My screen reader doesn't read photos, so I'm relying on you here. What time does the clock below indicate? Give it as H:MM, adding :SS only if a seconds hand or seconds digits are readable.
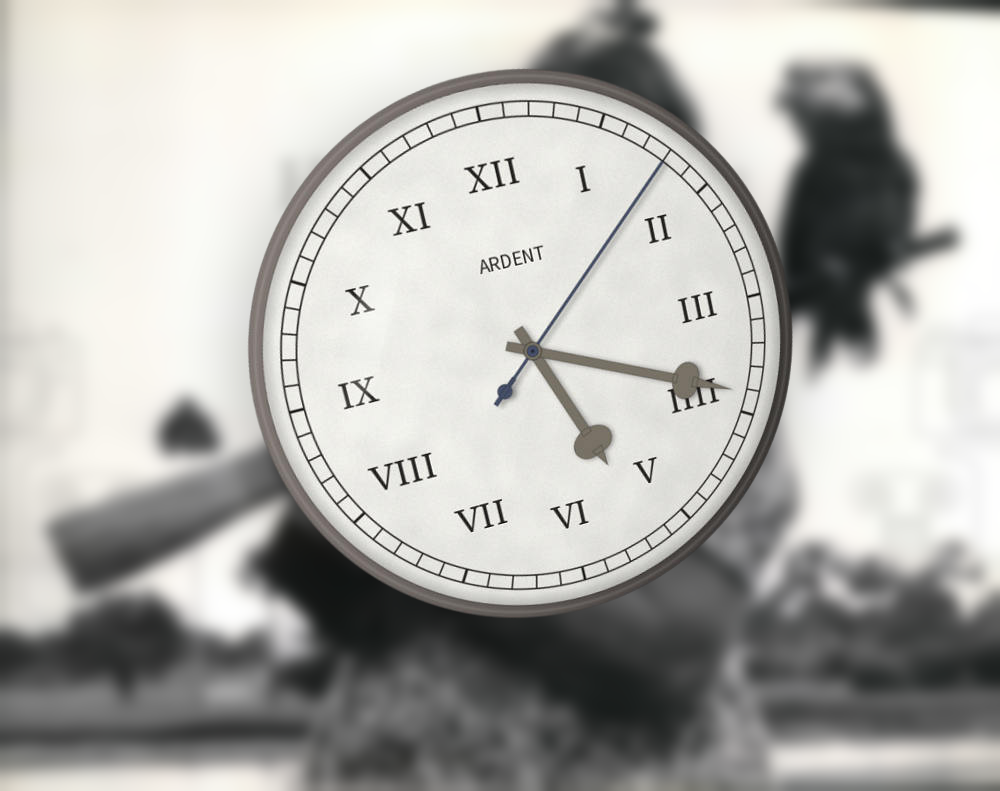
5:19:08
